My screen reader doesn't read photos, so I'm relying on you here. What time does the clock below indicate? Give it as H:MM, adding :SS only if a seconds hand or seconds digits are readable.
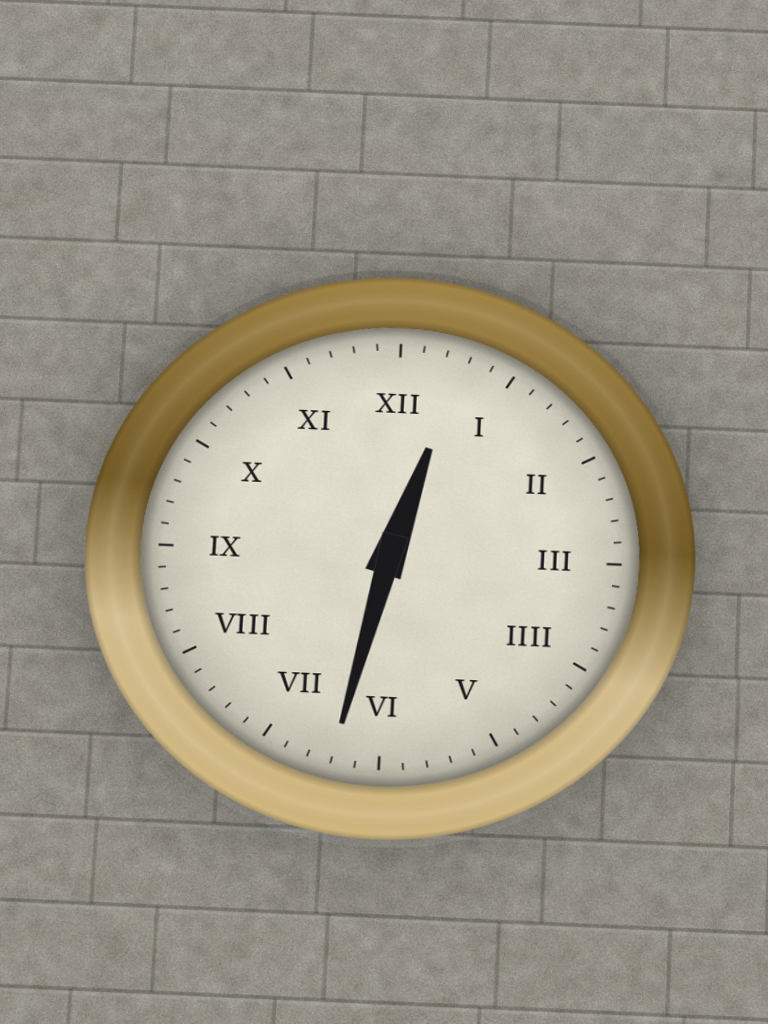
12:32
